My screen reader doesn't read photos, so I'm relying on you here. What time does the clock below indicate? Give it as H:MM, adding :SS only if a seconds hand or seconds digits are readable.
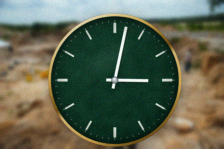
3:02
